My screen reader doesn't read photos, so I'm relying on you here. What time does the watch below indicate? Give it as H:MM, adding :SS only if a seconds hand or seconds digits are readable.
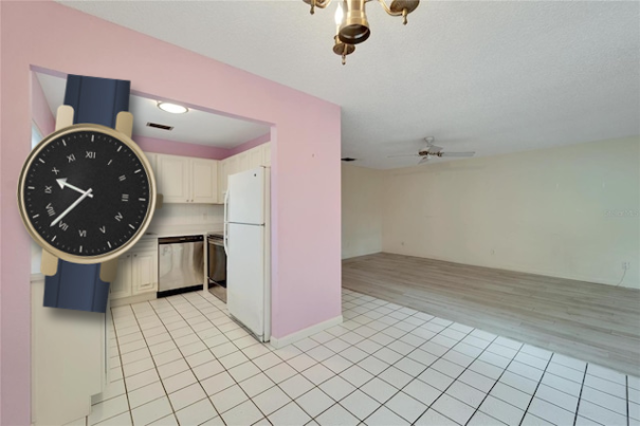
9:37
